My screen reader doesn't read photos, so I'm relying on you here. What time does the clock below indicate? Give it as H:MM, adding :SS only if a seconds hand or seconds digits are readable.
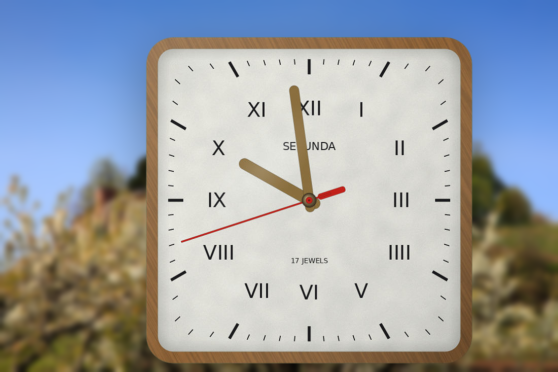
9:58:42
